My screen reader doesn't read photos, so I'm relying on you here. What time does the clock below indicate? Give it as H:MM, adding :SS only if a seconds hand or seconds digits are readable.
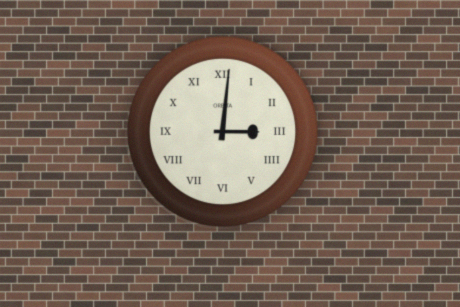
3:01
